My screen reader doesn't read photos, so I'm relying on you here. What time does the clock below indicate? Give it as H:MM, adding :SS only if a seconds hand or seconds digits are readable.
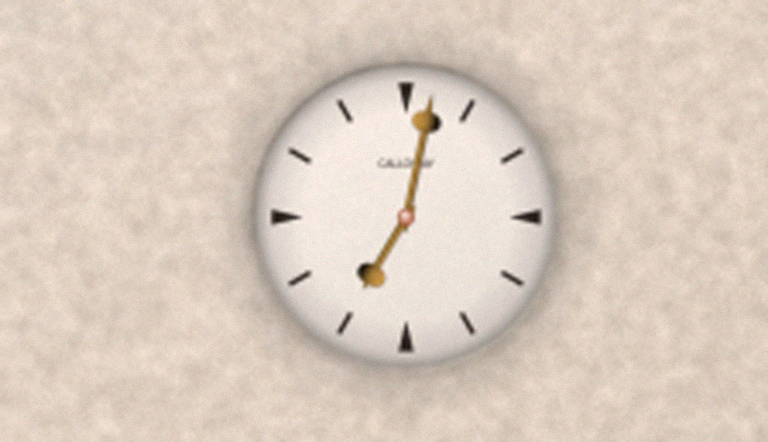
7:02
